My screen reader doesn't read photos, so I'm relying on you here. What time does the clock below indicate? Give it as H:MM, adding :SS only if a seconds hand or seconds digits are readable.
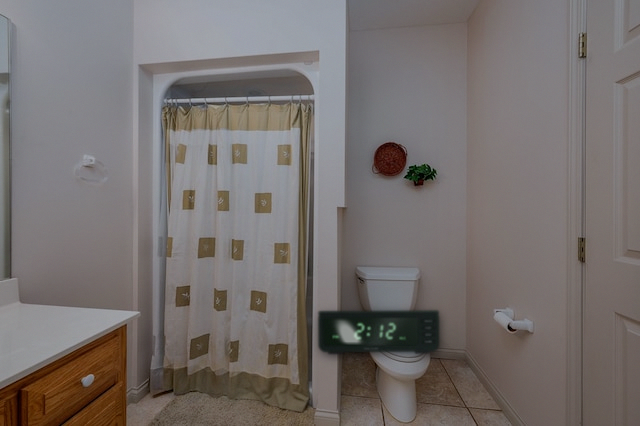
2:12
